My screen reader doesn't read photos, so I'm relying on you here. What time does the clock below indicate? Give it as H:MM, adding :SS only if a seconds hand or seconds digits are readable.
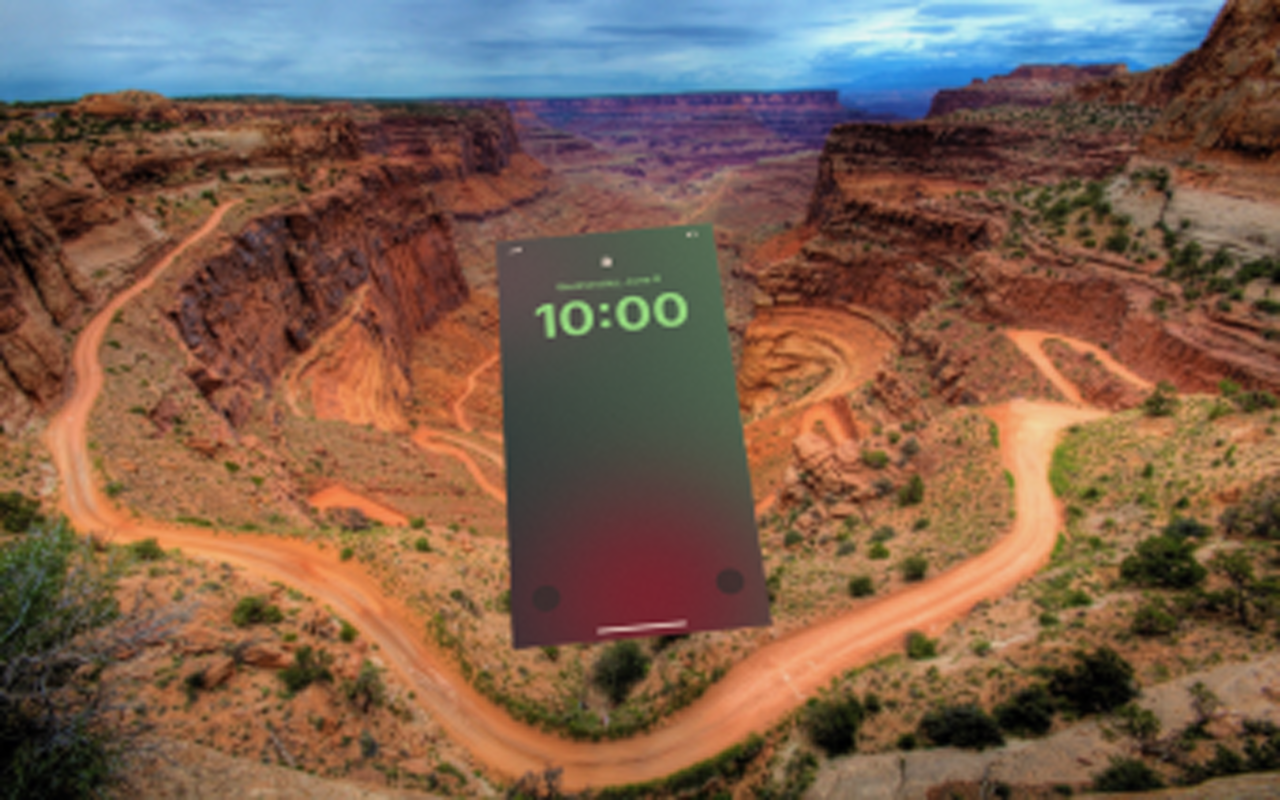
10:00
